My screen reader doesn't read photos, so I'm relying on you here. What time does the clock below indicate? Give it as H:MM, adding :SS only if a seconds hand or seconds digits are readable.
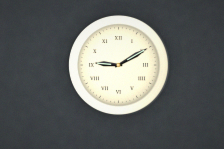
9:10
